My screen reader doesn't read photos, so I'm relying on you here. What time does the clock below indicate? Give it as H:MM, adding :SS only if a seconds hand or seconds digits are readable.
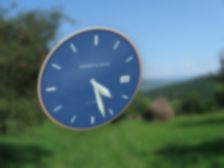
4:27
